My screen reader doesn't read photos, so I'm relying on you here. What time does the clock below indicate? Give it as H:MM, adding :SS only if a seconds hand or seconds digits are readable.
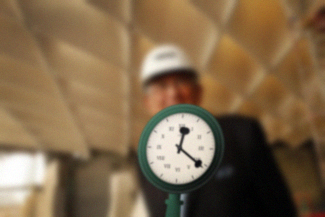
12:21
